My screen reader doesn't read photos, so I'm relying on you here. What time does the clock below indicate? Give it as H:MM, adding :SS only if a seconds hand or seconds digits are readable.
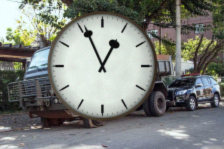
12:56
